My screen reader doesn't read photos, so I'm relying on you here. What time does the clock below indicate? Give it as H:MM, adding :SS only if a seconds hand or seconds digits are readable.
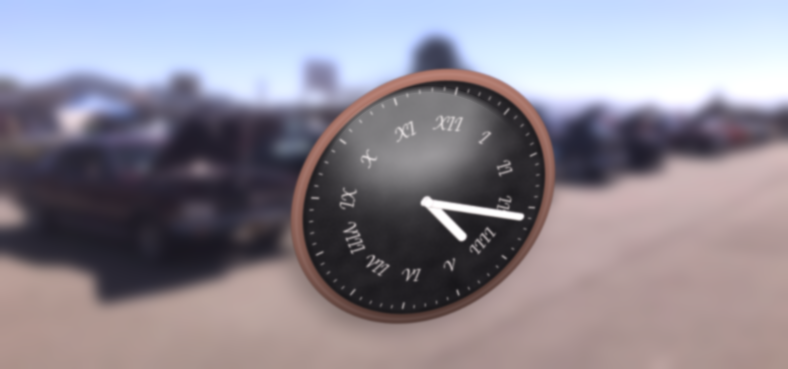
4:16
